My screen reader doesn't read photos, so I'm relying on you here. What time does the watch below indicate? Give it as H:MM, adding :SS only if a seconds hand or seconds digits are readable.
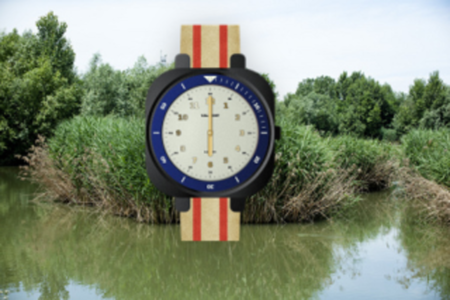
6:00
